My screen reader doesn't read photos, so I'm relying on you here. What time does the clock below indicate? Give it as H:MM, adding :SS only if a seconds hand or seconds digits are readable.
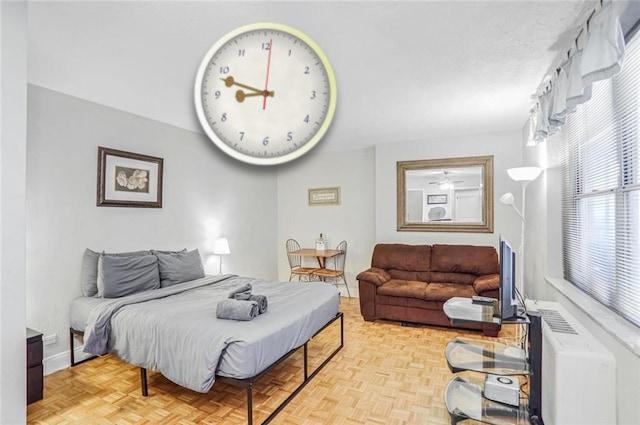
8:48:01
